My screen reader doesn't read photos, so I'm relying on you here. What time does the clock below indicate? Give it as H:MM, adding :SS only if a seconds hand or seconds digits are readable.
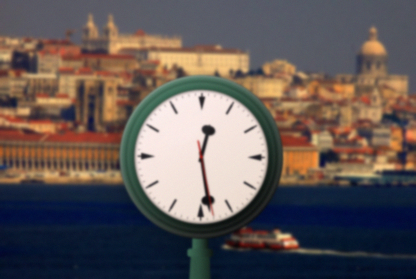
12:28:28
